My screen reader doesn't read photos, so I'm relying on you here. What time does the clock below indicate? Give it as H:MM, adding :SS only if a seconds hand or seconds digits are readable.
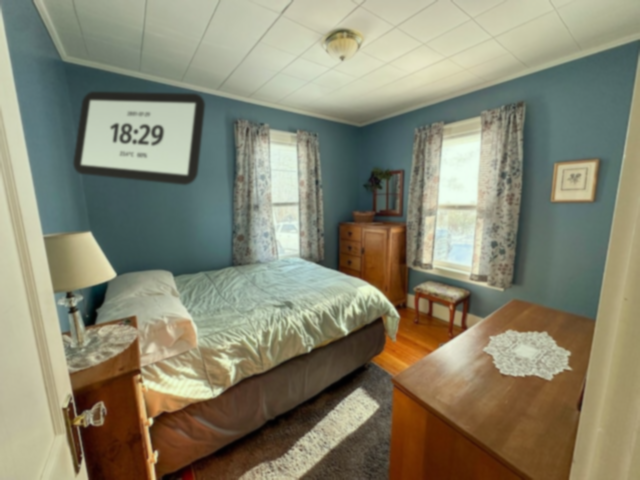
18:29
